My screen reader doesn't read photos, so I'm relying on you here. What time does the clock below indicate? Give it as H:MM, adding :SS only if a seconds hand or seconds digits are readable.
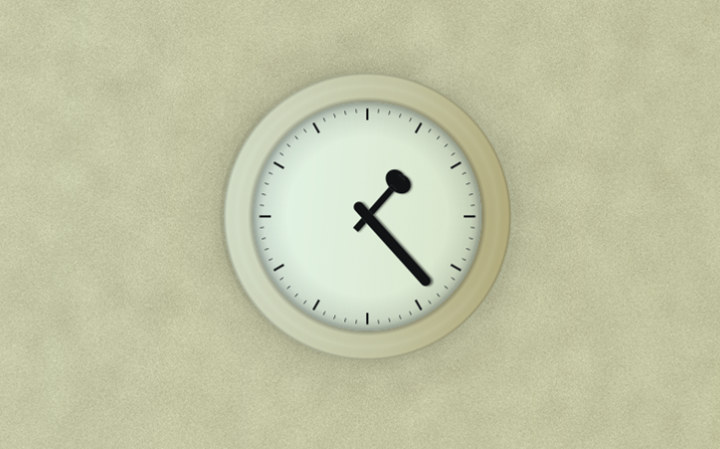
1:23
